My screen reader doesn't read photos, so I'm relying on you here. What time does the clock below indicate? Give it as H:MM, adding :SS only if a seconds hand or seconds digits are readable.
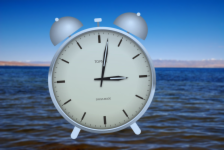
3:02
